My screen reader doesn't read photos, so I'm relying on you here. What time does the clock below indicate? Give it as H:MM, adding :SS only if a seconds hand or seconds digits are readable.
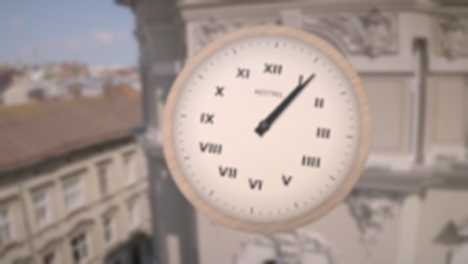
1:06
